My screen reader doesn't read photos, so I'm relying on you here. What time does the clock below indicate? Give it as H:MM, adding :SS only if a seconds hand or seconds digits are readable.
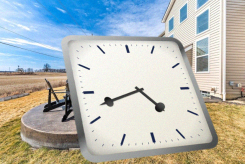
4:42
